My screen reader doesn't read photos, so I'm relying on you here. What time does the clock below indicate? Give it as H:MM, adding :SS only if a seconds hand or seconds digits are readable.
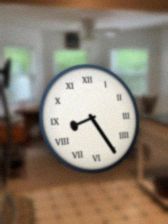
8:25
